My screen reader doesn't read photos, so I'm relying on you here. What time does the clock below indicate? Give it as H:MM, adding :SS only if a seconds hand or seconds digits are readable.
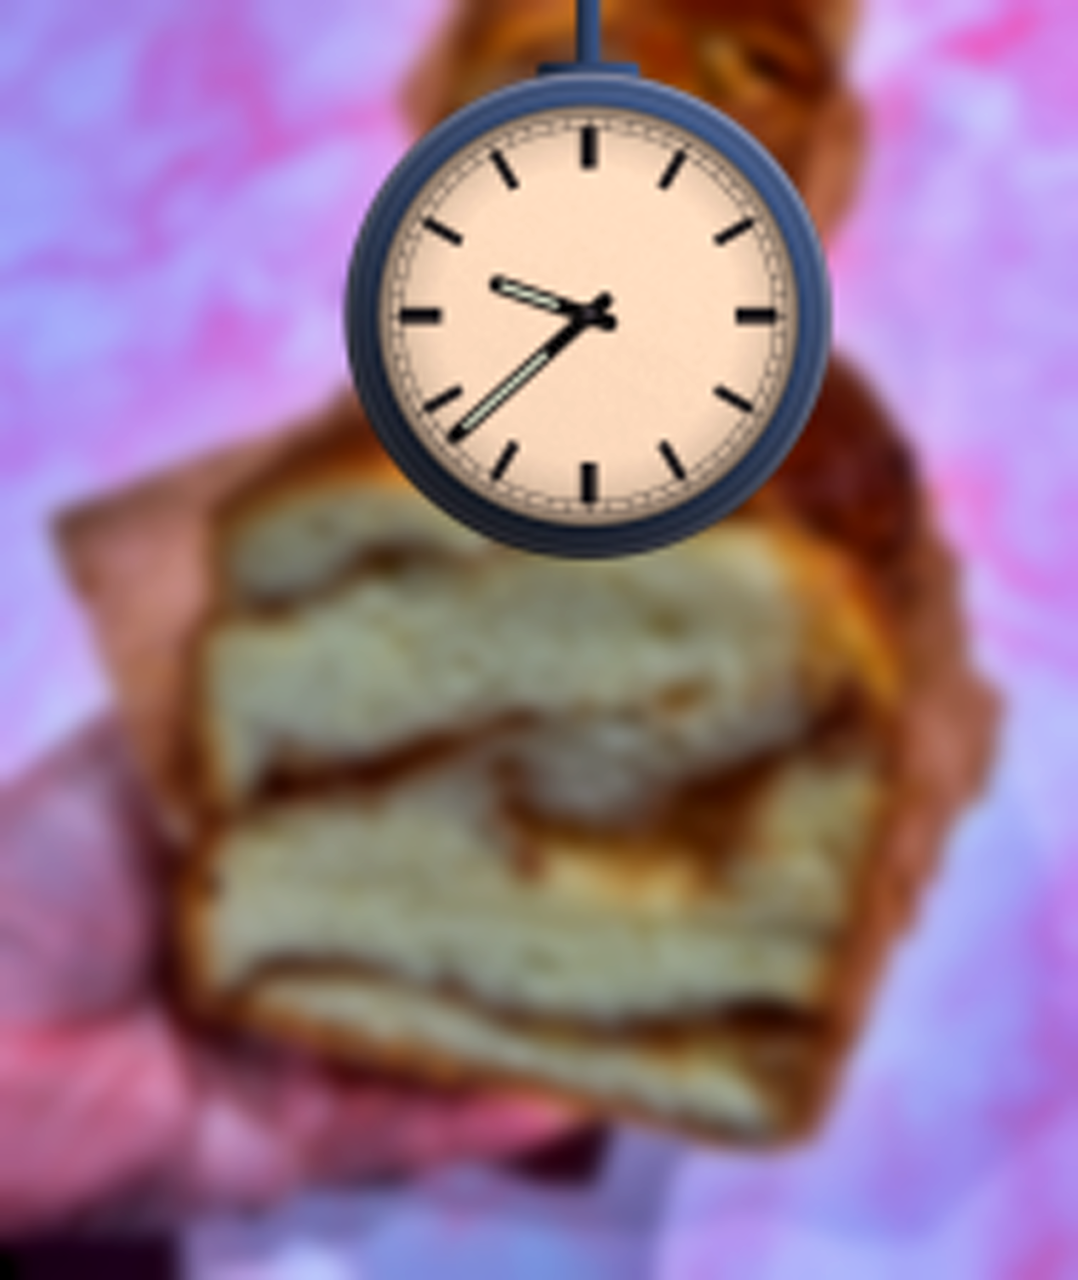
9:38
